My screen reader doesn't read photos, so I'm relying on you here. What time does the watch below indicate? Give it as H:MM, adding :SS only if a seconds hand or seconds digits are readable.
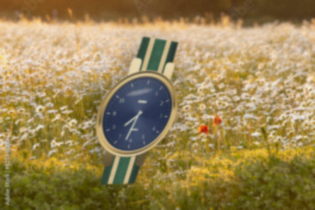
7:32
